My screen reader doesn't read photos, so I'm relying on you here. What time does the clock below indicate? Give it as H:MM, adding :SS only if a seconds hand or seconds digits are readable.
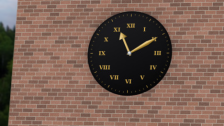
11:10
